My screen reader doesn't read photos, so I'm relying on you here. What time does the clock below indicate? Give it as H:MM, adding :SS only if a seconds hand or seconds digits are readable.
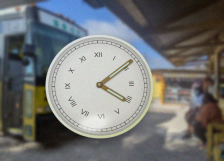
4:09
